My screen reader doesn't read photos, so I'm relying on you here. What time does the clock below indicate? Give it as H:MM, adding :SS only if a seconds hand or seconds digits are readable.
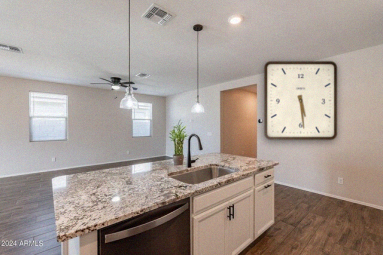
5:29
